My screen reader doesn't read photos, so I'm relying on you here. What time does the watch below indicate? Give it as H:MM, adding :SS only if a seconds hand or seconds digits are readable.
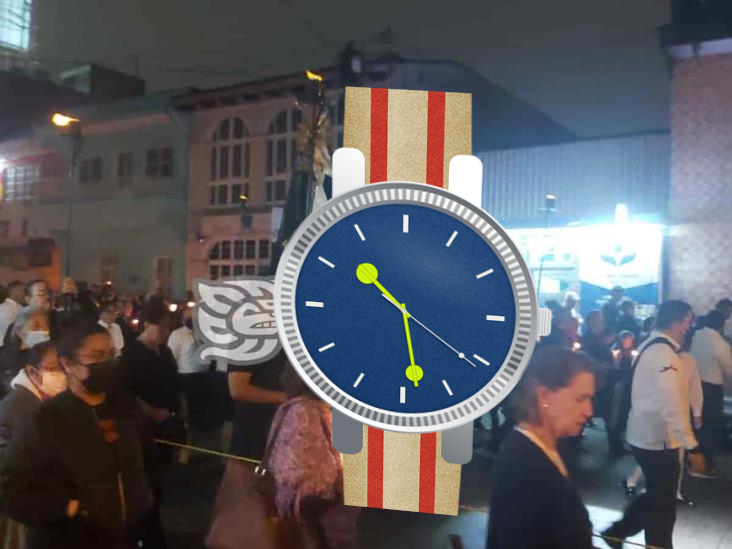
10:28:21
